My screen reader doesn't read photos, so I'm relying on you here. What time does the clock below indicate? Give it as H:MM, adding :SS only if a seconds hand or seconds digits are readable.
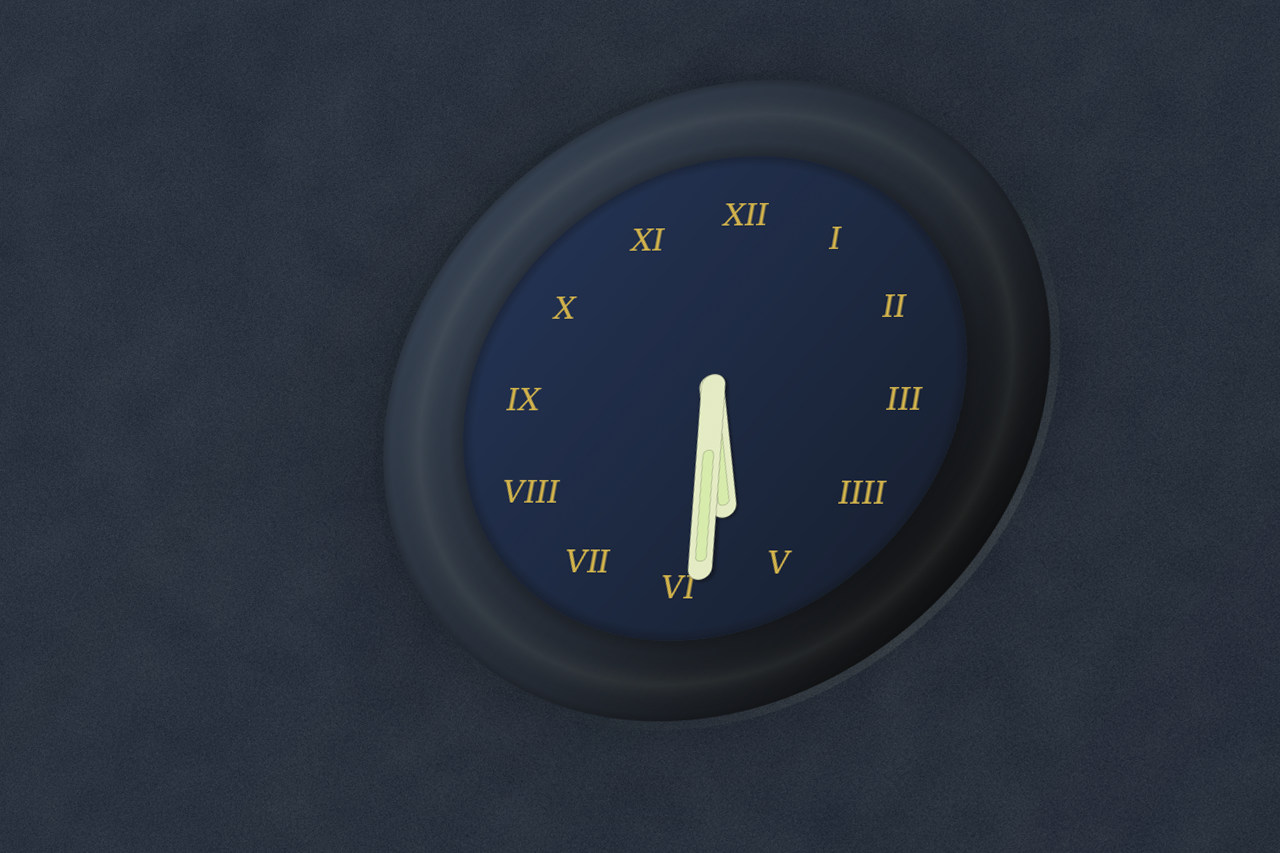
5:29
